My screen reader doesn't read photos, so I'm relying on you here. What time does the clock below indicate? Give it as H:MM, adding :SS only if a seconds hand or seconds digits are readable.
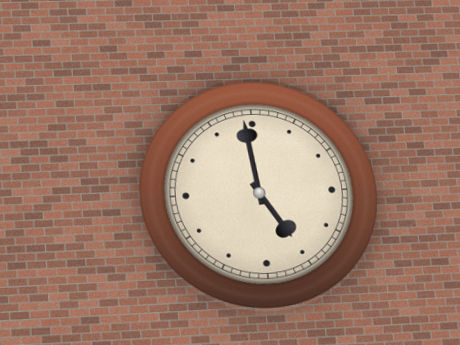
4:59
